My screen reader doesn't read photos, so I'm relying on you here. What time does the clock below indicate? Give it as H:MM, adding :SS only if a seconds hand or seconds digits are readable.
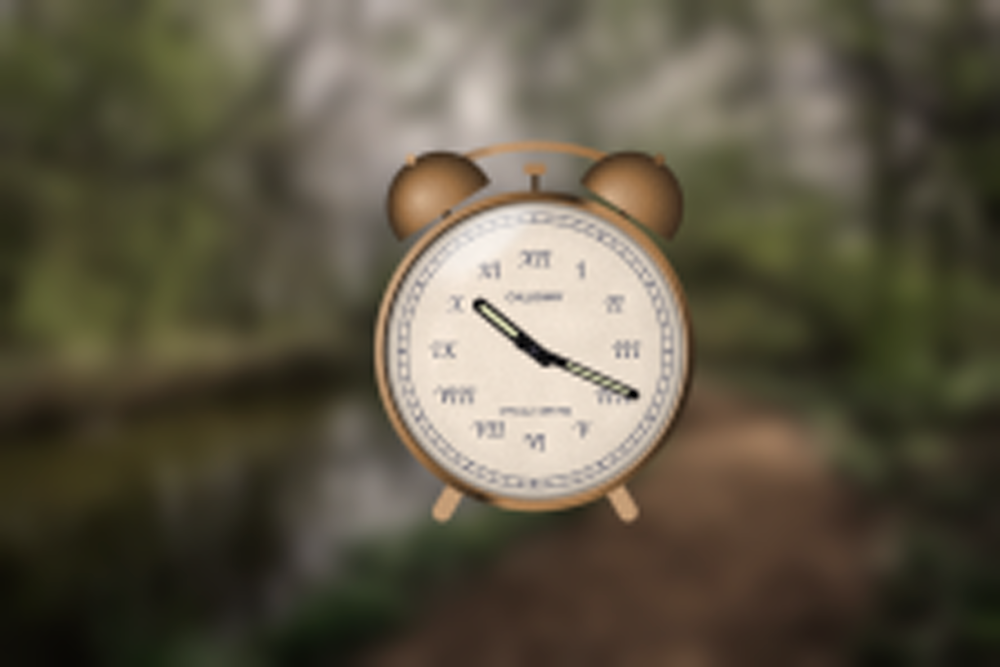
10:19
